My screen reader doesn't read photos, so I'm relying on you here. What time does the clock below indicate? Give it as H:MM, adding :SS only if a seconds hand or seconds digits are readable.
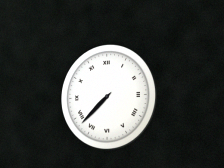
7:38
